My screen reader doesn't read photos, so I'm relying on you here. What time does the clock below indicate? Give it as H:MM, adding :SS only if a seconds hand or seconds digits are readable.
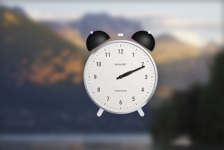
2:11
